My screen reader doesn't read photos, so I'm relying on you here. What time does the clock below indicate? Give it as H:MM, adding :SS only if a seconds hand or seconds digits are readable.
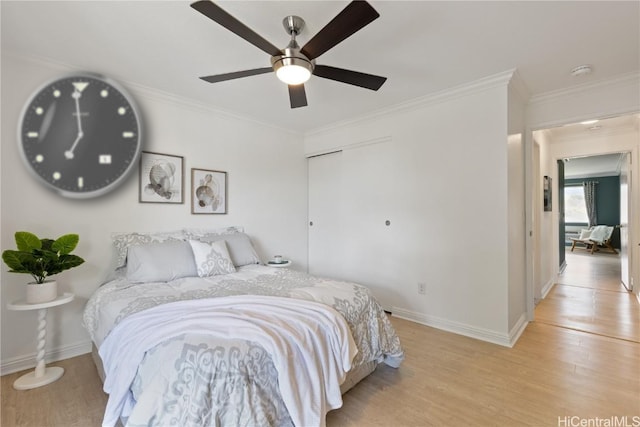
6:59
